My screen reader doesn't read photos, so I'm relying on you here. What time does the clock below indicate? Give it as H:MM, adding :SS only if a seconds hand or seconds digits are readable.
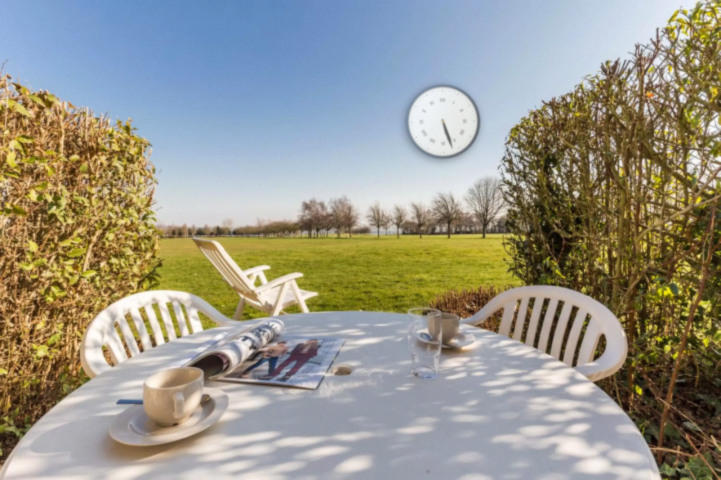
5:27
